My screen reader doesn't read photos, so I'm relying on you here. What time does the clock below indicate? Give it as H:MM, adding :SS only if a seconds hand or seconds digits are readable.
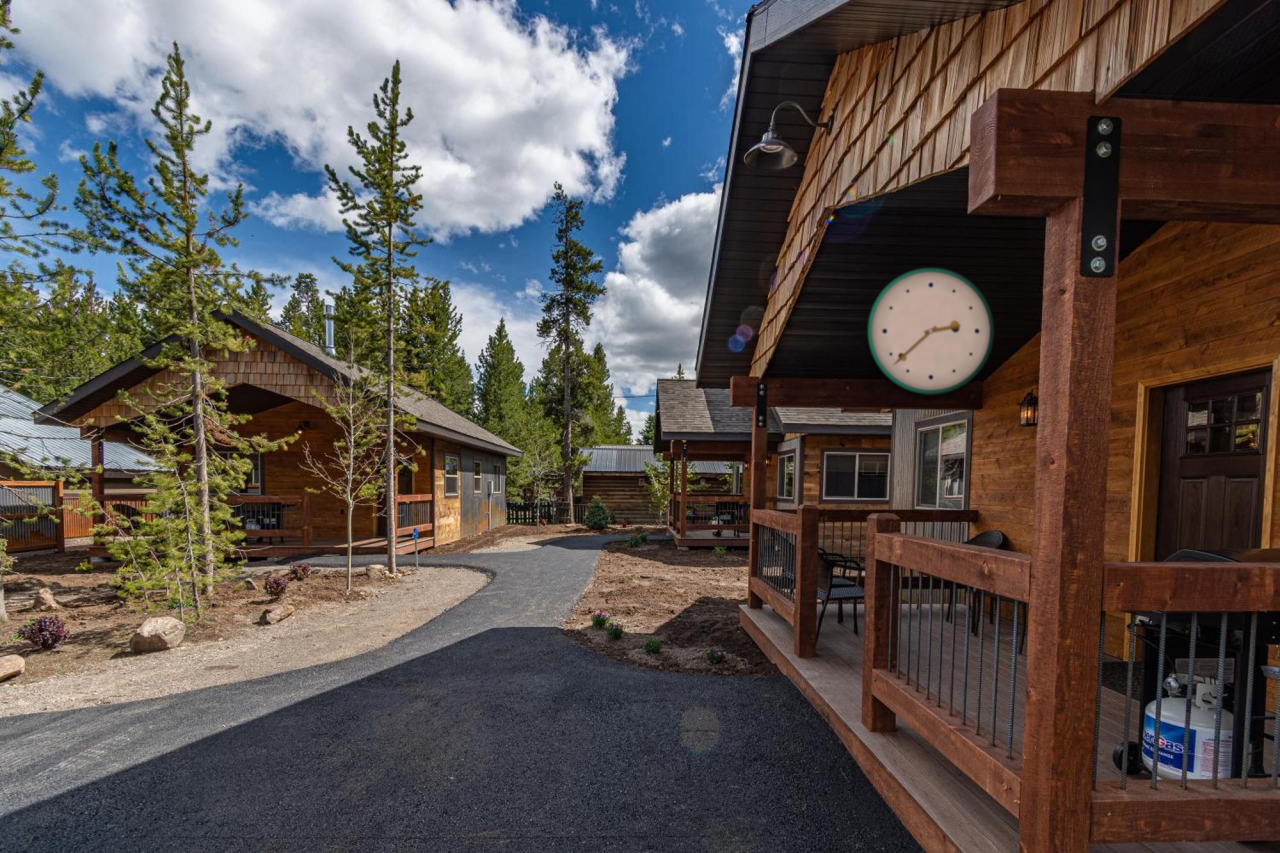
2:38
